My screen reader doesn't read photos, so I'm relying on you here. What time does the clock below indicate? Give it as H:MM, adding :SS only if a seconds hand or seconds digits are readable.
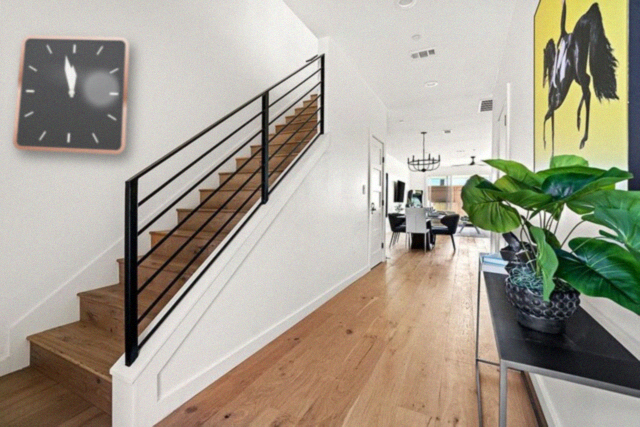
11:58
